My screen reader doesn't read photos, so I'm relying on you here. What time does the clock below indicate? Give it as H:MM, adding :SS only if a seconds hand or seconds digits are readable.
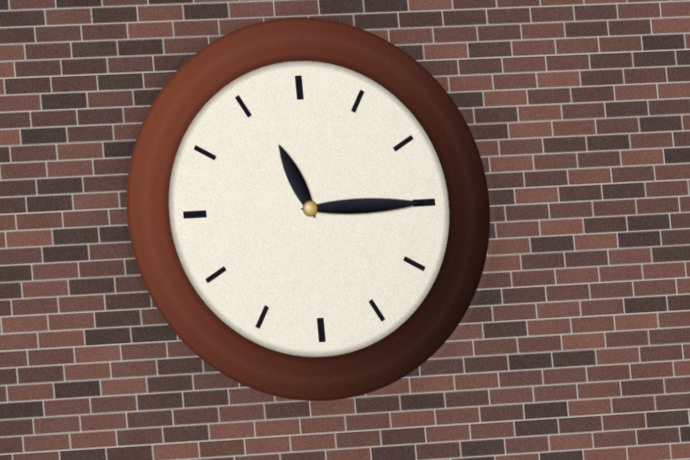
11:15
